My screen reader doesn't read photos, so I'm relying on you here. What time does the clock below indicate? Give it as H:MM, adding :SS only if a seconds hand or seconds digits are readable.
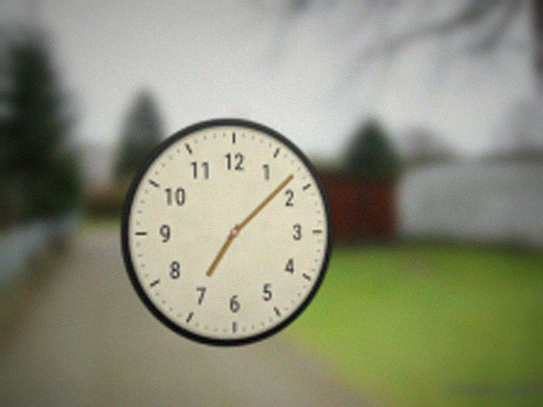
7:08
